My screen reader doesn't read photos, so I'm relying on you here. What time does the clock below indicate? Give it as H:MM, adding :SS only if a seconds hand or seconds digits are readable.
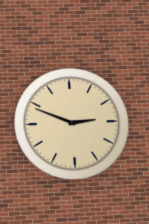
2:49
